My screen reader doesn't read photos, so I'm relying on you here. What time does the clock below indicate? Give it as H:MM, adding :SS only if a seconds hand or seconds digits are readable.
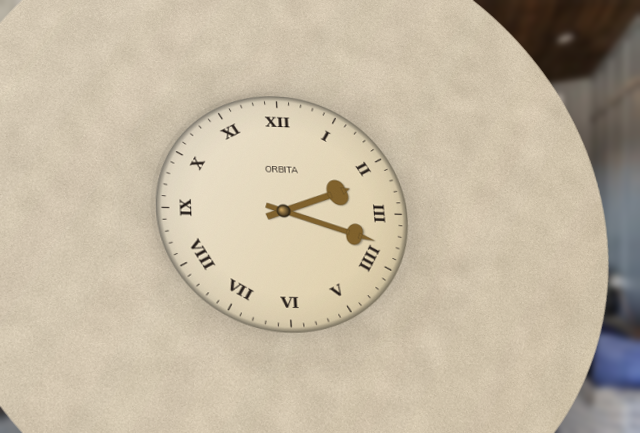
2:18
